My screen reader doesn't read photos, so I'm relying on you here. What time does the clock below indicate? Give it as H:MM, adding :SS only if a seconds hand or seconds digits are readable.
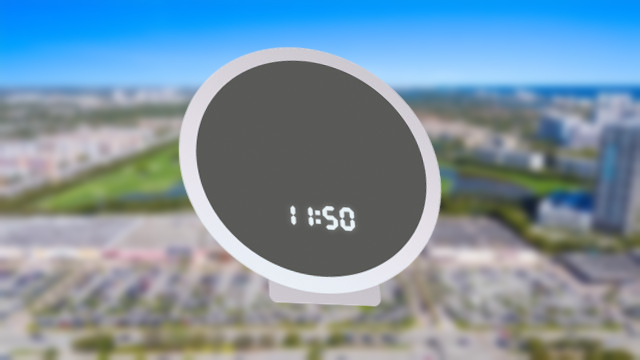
11:50
